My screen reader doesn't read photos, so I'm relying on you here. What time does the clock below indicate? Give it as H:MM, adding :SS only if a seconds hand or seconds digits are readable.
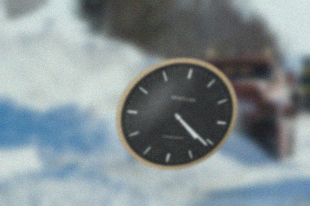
4:21
